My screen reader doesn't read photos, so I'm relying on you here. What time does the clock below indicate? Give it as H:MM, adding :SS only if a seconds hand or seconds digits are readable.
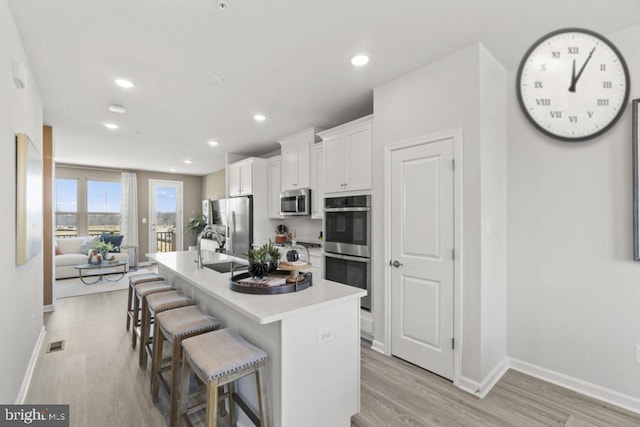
12:05
